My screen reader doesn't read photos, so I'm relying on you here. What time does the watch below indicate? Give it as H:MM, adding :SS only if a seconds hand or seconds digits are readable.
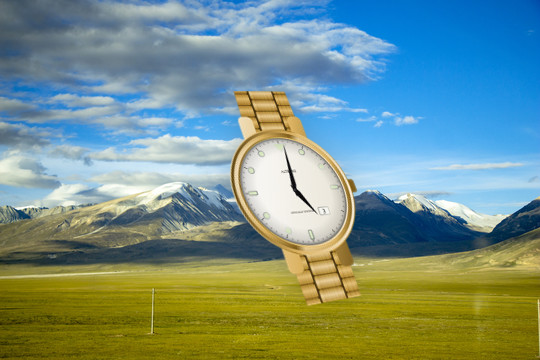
5:01
